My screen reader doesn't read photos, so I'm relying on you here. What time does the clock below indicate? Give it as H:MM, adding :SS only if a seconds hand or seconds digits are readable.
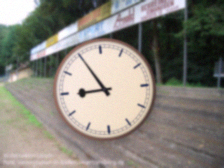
8:55
